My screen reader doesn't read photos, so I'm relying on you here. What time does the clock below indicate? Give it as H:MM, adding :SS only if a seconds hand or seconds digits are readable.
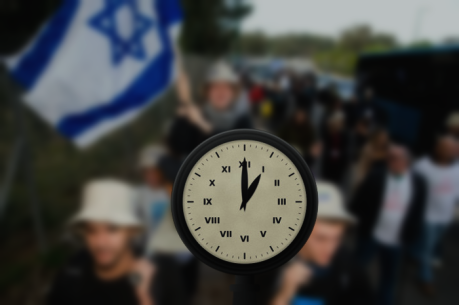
1:00
